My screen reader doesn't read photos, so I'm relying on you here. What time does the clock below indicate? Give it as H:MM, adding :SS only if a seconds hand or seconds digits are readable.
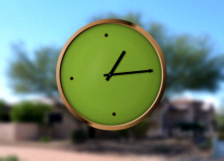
1:15
